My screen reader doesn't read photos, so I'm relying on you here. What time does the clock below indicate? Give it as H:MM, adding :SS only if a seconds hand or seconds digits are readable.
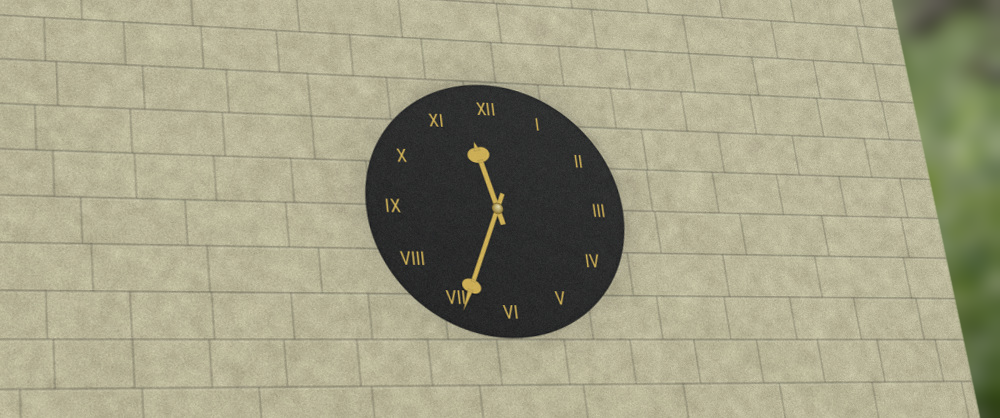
11:34
